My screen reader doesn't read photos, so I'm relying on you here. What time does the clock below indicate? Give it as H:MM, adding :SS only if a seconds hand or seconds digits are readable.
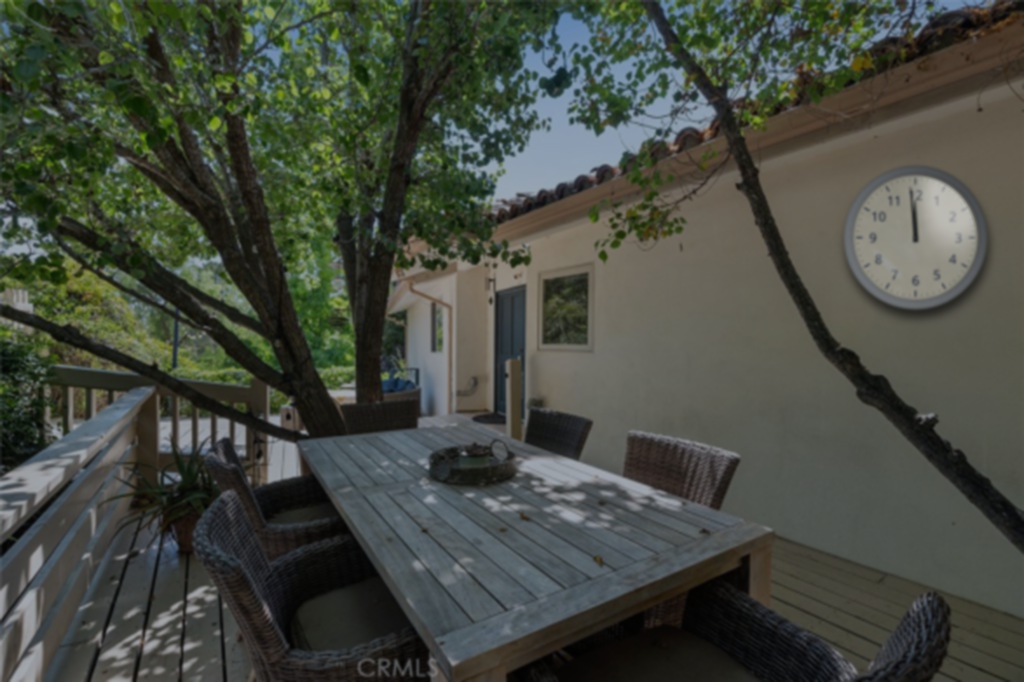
11:59
